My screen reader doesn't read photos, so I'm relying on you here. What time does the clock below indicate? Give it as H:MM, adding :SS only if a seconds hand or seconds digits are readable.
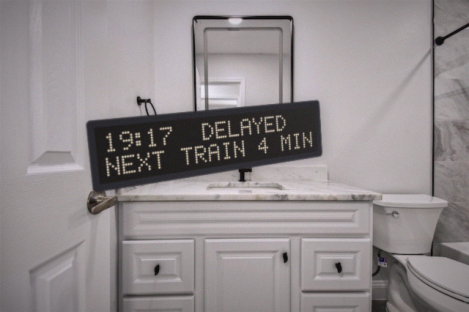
19:17
